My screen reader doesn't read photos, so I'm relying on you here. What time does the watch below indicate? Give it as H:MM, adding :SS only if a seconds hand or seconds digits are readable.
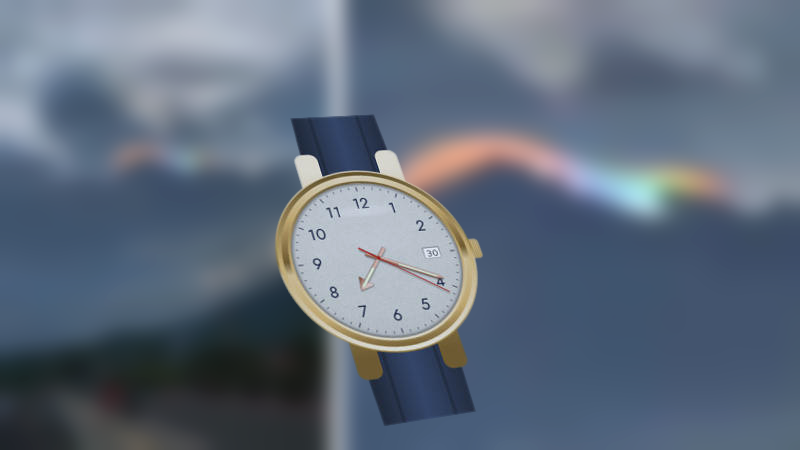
7:19:21
